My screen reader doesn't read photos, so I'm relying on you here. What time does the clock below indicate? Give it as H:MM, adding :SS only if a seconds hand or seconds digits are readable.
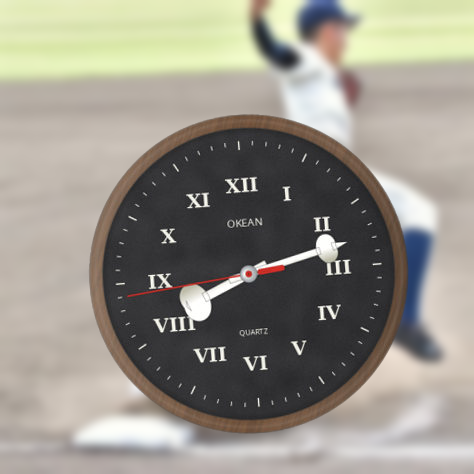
8:12:44
